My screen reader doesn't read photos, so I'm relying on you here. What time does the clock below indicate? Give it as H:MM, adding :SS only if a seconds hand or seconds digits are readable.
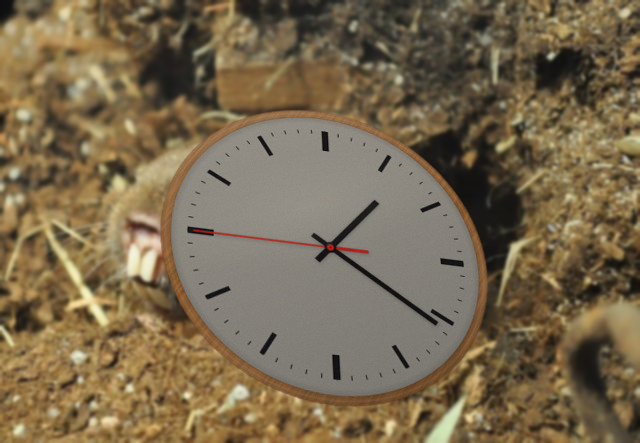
1:20:45
